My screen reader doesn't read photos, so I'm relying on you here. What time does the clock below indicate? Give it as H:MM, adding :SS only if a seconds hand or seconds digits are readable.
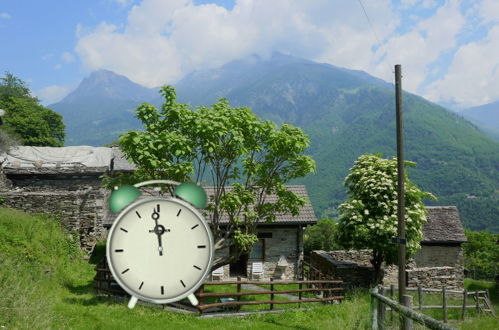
11:59
